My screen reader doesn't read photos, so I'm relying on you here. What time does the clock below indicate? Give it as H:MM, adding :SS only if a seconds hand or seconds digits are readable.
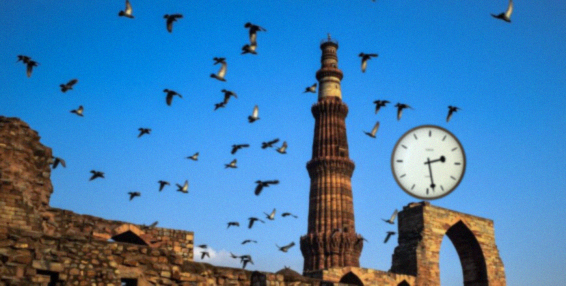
2:28
